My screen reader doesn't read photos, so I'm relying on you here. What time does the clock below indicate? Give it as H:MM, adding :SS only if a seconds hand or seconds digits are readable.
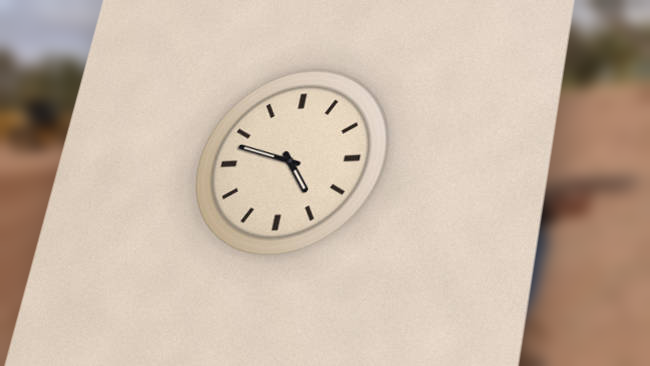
4:48
